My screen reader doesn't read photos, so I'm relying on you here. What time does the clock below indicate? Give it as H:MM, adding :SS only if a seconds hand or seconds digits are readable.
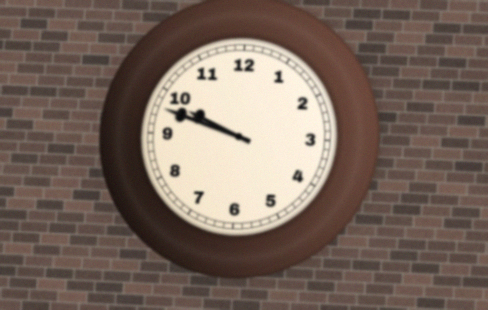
9:48
